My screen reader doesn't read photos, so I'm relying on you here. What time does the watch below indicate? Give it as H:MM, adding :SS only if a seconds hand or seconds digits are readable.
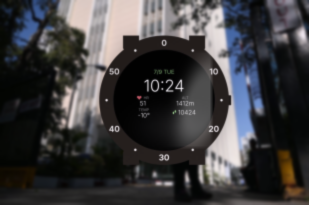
10:24
